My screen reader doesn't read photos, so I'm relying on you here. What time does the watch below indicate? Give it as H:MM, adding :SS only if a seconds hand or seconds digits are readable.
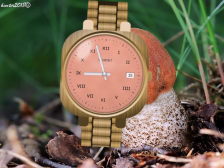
8:57
